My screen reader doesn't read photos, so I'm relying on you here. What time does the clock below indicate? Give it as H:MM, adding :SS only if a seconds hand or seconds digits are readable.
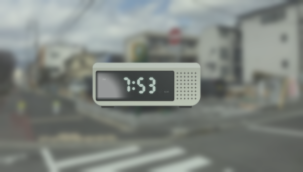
7:53
